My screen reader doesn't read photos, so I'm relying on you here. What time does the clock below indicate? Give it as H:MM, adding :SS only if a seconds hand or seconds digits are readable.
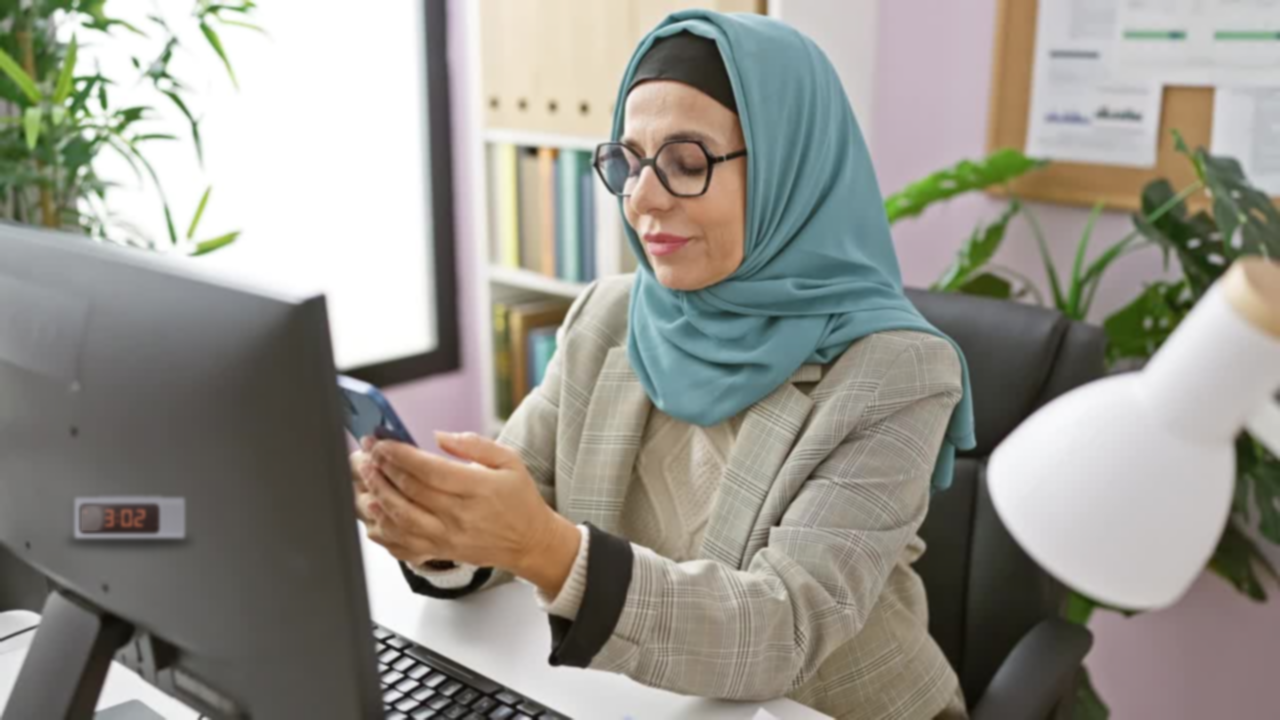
3:02
